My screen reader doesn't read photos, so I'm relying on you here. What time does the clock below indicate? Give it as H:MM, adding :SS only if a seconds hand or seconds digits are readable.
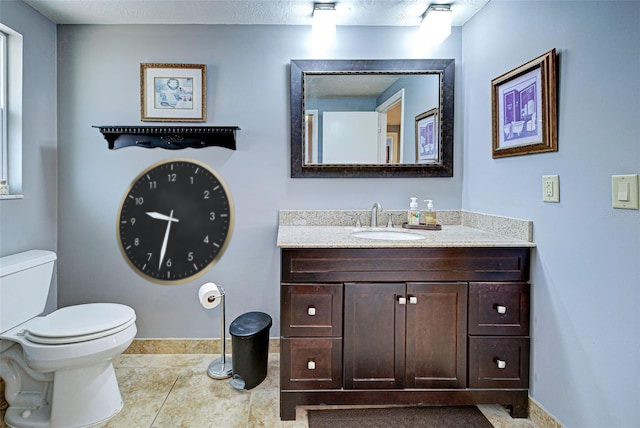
9:32
